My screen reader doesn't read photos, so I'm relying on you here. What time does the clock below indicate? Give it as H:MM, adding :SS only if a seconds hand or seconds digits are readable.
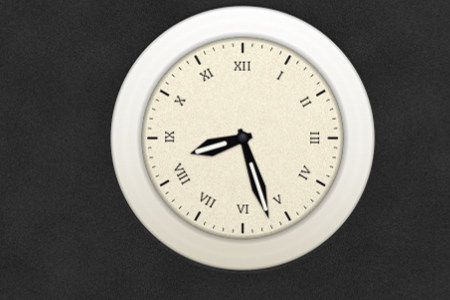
8:27
